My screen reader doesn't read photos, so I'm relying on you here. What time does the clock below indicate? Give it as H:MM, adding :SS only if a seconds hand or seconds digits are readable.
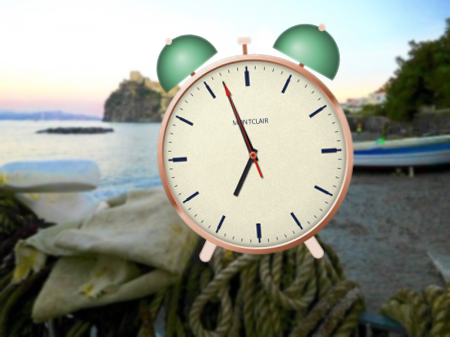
6:56:57
